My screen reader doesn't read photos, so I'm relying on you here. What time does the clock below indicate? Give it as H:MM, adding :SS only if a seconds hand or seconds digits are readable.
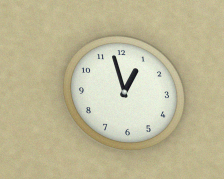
12:58
